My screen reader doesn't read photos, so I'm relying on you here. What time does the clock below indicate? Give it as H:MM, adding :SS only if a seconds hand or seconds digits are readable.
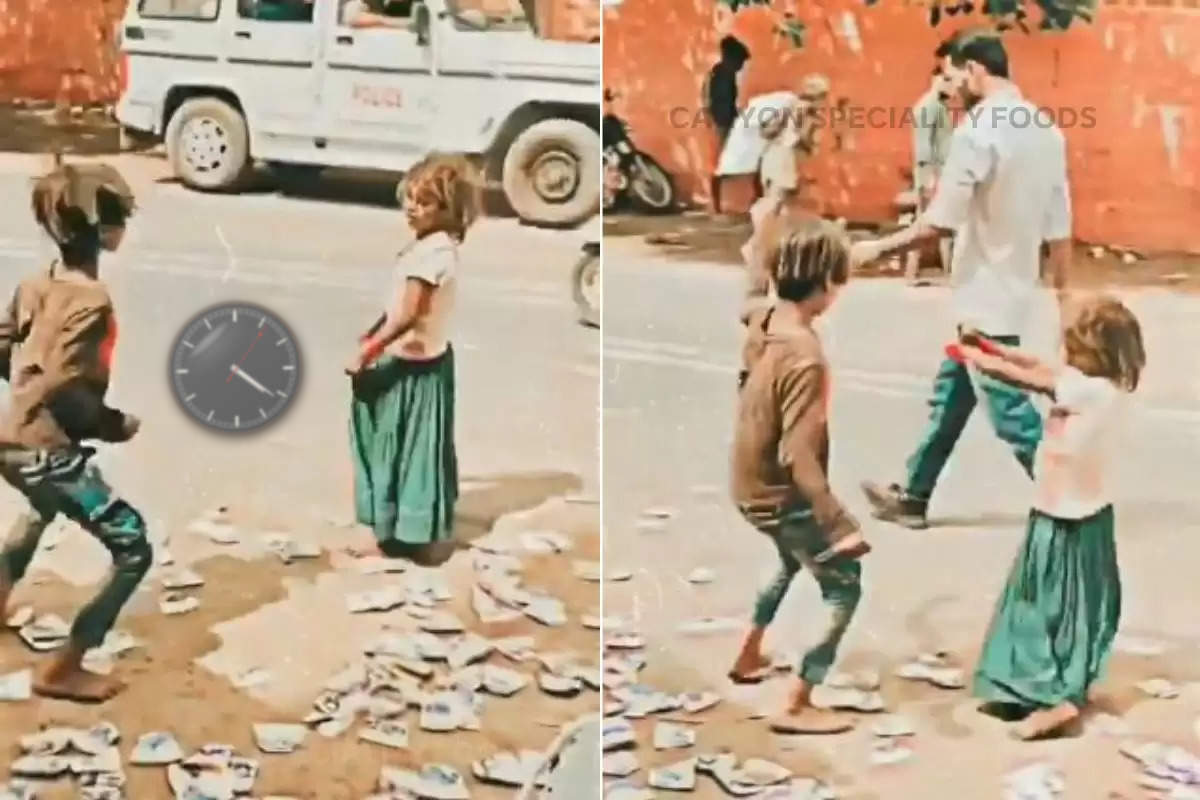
4:21:06
